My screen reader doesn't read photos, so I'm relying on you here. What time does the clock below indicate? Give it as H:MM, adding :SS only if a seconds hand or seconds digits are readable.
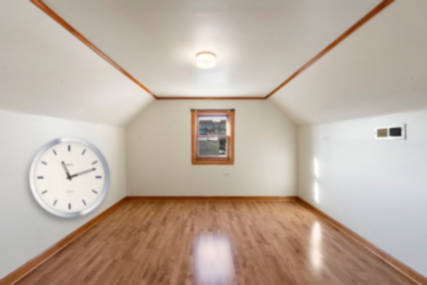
11:12
